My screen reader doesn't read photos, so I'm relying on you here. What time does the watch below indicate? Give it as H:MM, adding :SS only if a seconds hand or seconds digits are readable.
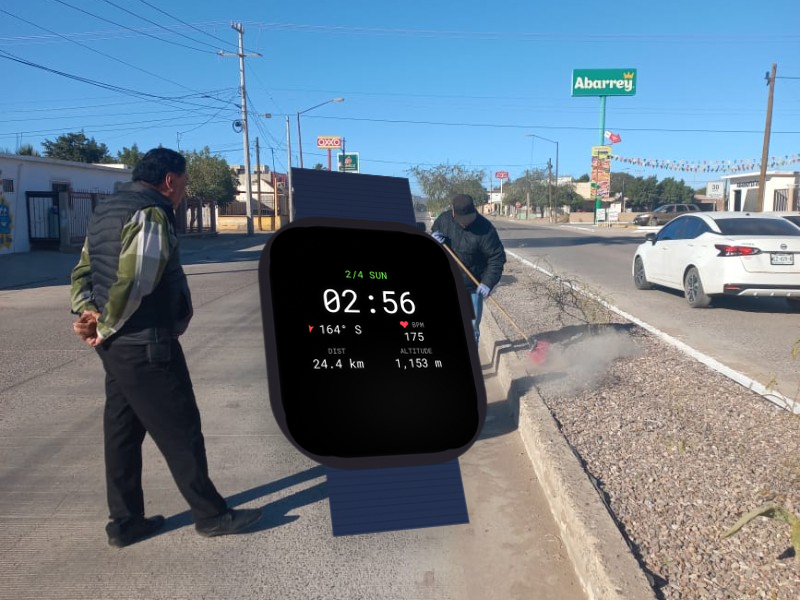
2:56
